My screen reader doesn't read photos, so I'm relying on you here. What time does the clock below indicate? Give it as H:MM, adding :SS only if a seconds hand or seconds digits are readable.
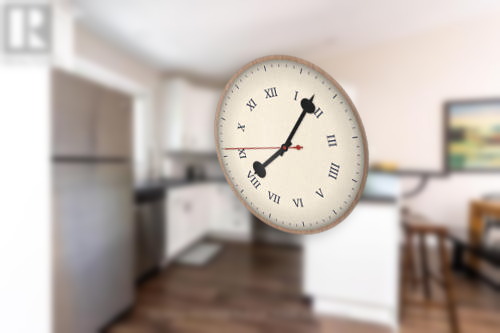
8:07:46
